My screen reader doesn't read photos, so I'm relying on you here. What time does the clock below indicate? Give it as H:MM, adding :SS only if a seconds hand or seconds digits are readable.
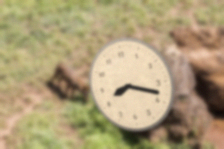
8:18
